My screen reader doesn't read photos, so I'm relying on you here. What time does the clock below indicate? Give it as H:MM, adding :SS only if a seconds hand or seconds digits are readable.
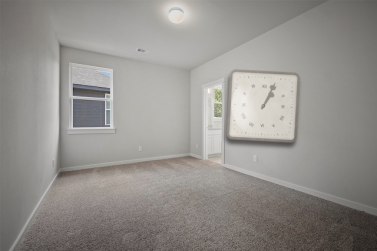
1:04
